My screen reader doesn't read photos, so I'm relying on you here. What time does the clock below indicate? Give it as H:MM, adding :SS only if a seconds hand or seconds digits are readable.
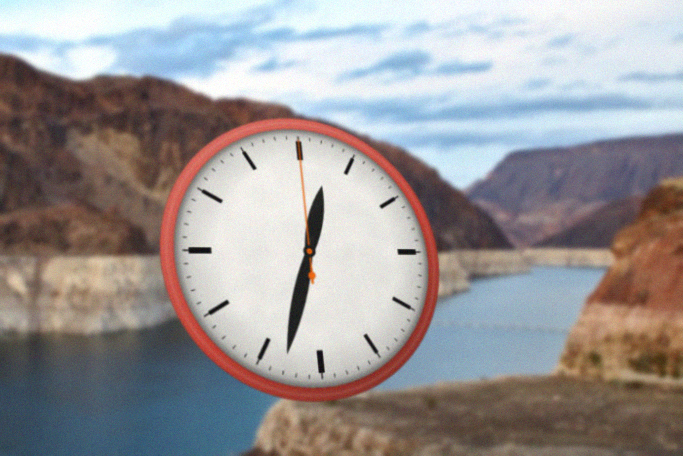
12:33:00
